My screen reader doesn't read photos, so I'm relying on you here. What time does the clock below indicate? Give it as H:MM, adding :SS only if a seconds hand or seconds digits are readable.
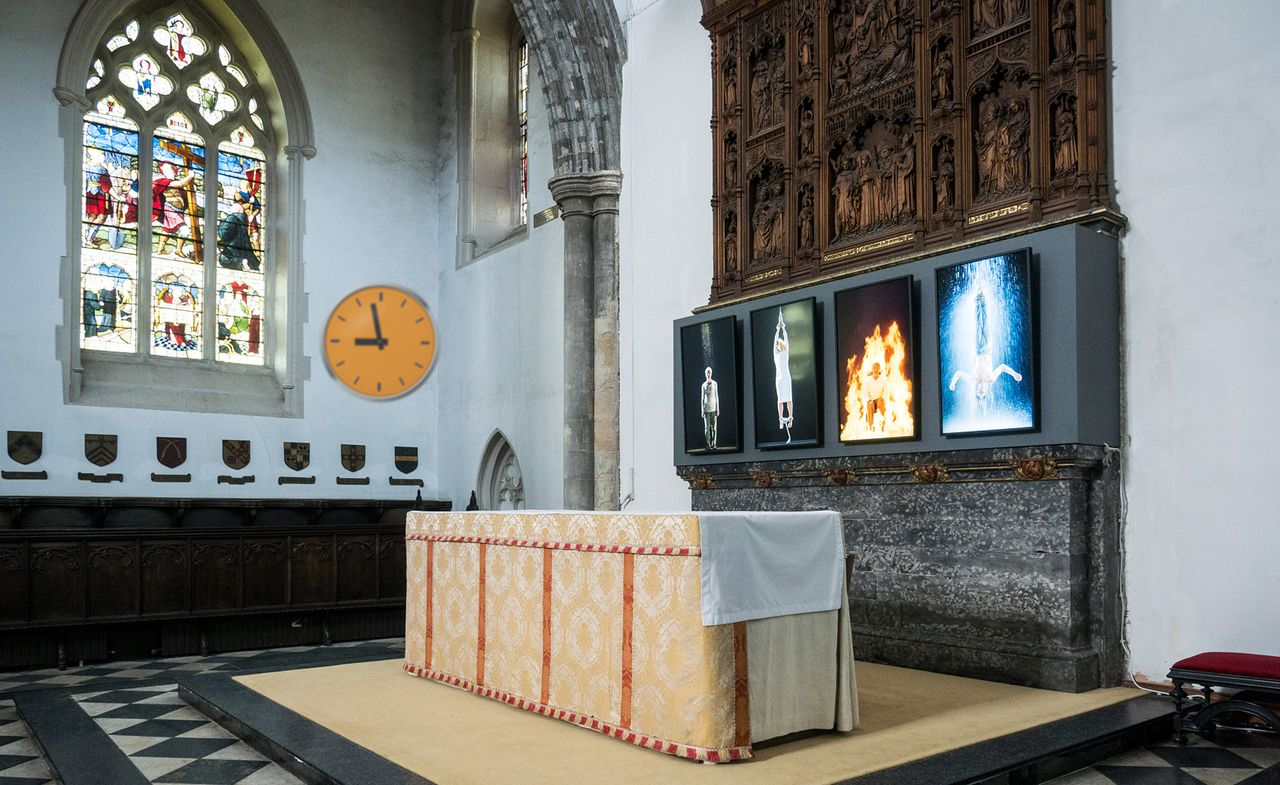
8:58
